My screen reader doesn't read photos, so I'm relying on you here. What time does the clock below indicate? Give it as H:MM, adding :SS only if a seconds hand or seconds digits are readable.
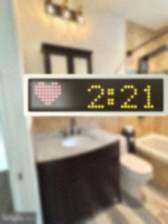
2:21
